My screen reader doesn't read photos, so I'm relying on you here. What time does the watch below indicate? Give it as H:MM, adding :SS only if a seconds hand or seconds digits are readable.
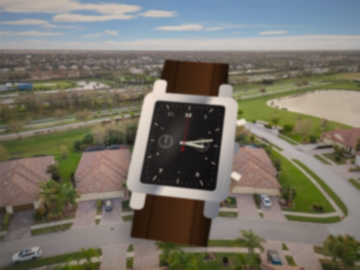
3:13
